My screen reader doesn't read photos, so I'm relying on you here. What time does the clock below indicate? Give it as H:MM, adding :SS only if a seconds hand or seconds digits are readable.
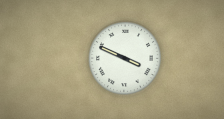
3:49
